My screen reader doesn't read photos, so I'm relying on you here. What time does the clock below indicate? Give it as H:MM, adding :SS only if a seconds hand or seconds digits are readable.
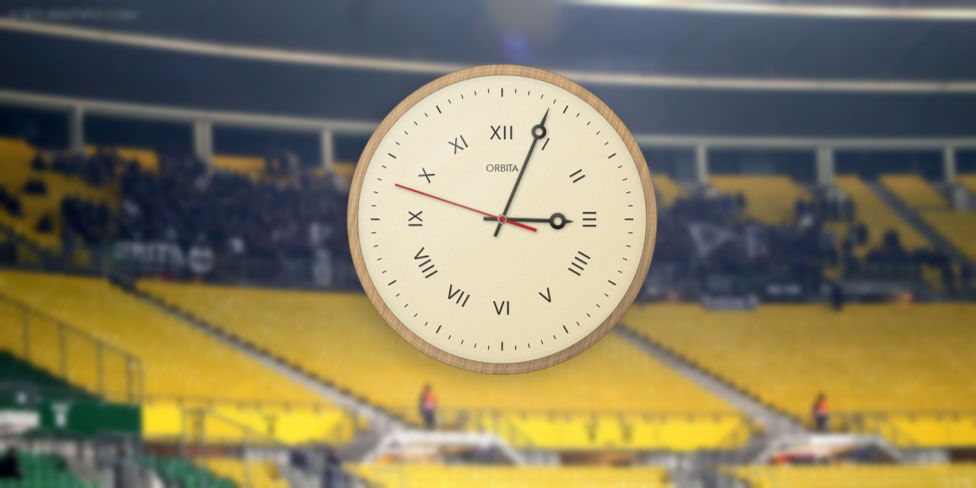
3:03:48
